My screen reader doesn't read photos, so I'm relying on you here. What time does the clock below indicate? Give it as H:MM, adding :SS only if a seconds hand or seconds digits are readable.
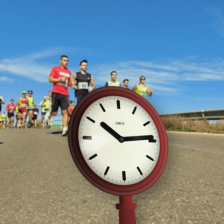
10:14
